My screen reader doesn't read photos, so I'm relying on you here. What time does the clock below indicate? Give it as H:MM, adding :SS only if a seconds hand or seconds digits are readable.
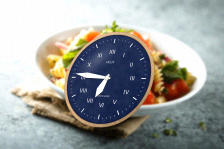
6:46
